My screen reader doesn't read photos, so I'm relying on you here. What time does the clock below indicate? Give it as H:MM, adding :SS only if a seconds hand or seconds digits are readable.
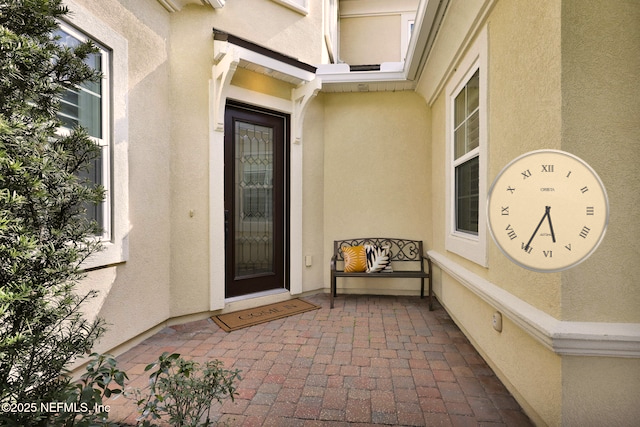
5:35
